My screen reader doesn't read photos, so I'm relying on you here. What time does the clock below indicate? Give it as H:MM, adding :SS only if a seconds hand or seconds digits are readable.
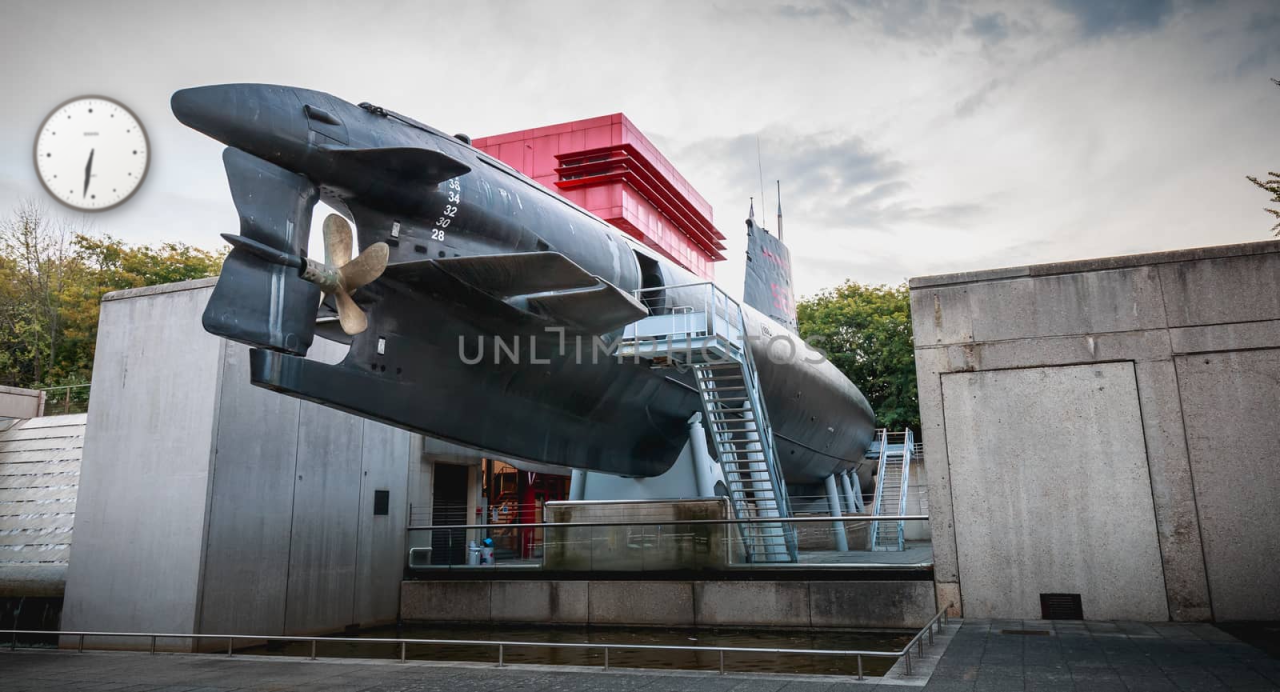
6:32
